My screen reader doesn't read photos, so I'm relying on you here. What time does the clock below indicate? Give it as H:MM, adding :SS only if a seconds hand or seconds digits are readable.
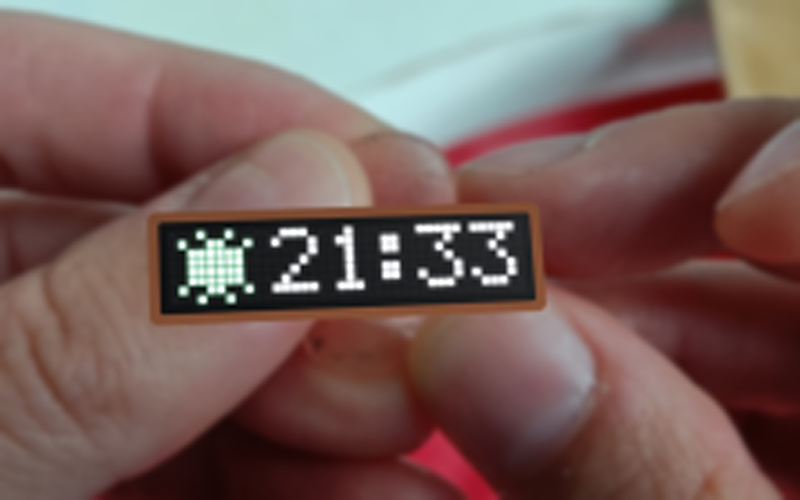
21:33
